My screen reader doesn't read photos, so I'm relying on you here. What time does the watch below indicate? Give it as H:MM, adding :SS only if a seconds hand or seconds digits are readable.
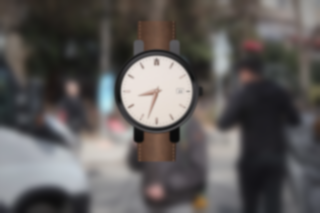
8:33
